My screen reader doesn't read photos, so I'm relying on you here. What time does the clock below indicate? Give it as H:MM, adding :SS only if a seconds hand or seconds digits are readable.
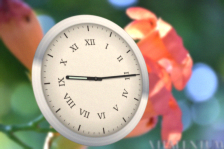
9:15
